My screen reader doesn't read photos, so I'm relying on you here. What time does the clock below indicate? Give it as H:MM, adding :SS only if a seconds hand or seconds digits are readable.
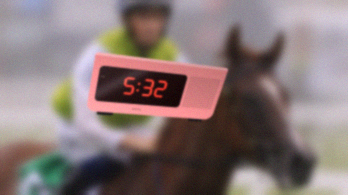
5:32
